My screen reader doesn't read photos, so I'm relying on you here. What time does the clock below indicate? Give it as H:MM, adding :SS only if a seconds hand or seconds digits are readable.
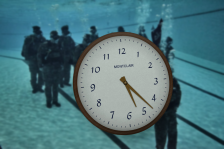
5:23
